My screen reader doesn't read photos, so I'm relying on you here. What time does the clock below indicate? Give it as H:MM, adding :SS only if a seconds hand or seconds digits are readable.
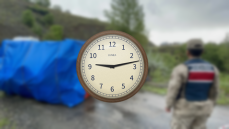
9:13
